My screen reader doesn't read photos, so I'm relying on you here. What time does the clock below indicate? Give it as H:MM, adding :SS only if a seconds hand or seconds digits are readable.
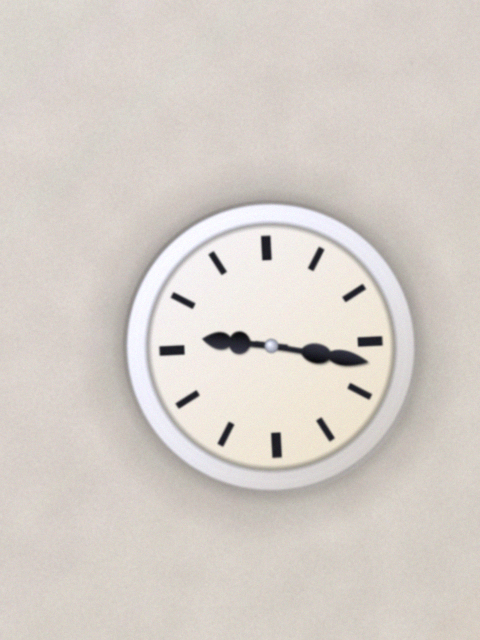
9:17
